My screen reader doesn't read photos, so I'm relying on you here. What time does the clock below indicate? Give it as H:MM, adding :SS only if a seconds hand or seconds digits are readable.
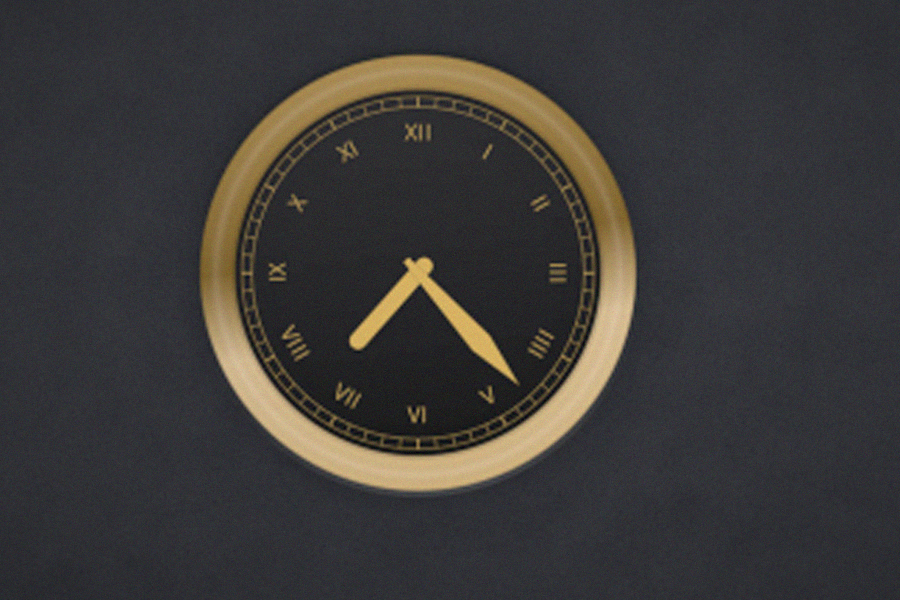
7:23
